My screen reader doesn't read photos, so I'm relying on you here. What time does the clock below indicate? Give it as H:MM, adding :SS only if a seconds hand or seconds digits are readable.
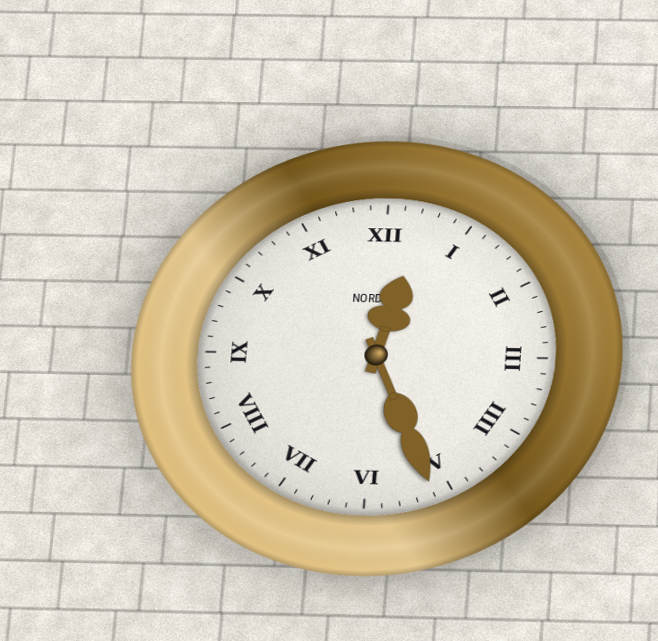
12:26
